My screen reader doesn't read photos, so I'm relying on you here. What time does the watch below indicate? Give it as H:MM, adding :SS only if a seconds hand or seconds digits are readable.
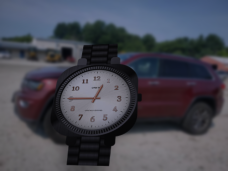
12:45
